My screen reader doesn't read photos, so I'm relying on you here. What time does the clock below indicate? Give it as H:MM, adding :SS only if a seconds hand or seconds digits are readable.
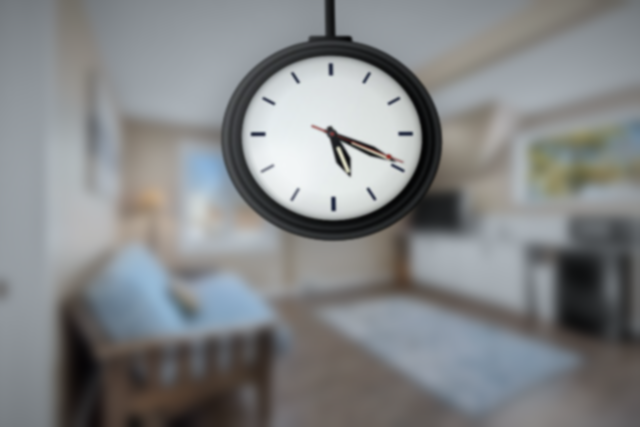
5:19:19
